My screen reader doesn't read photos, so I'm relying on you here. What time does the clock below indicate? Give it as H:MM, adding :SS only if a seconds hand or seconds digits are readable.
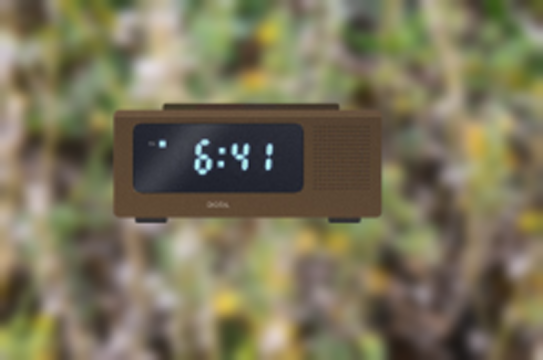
6:41
